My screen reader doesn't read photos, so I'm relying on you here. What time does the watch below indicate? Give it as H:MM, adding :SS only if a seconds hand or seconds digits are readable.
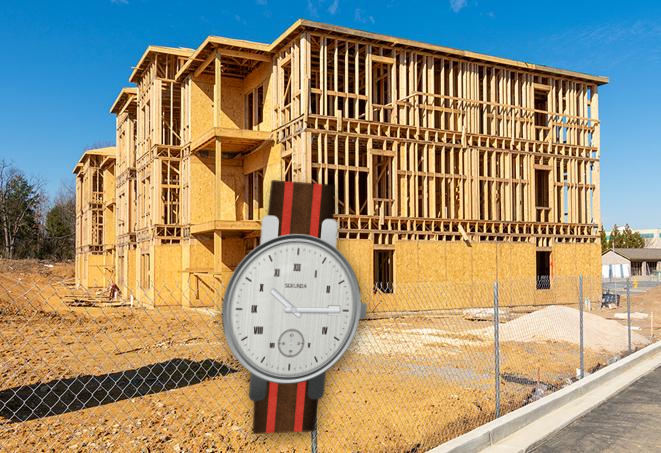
10:15
